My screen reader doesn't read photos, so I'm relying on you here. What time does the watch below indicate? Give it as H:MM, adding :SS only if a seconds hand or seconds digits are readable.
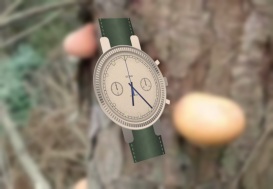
6:24
